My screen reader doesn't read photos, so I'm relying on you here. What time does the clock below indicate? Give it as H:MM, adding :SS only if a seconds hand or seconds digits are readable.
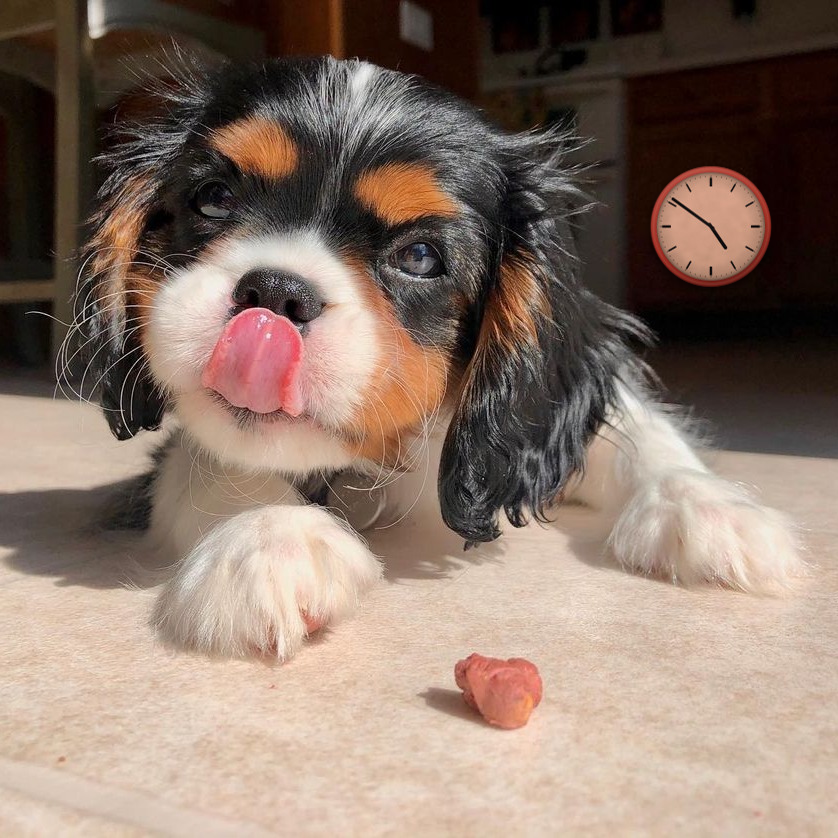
4:51
